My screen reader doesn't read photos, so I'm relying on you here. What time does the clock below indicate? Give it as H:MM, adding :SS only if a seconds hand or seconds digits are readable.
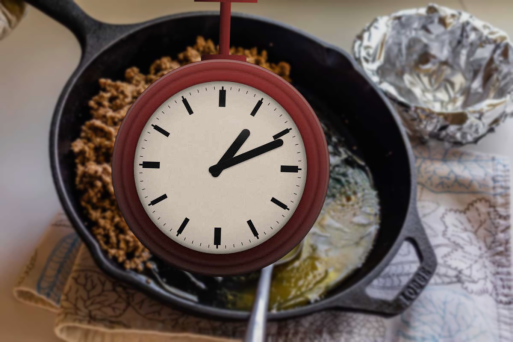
1:11
